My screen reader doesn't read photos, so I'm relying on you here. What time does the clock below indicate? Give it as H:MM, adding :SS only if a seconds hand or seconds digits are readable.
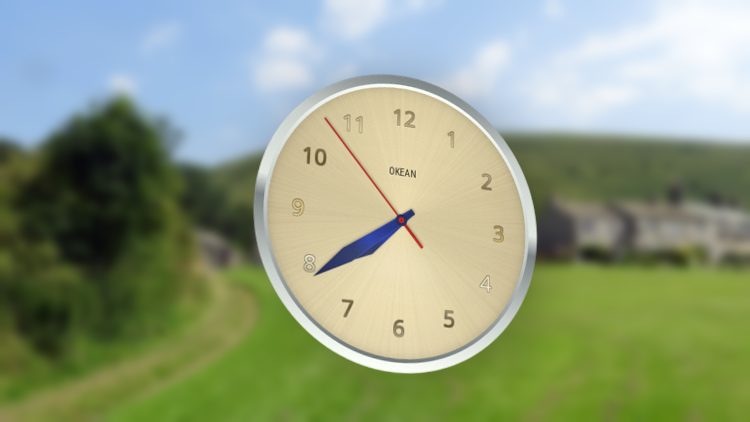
7:38:53
